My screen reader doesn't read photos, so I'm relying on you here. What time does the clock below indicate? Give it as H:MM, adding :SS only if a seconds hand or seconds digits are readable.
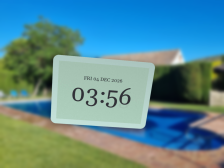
3:56
